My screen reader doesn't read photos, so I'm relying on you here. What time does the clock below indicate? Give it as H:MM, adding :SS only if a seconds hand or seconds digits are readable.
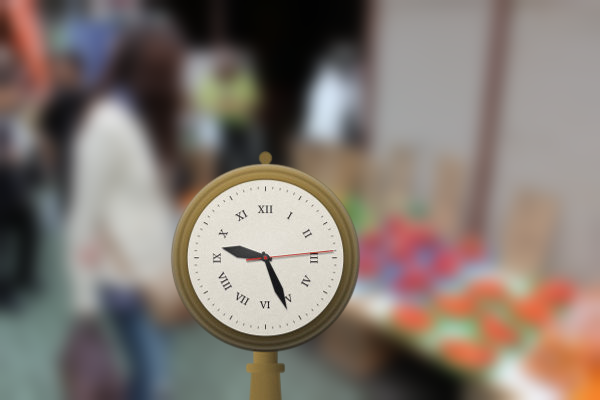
9:26:14
